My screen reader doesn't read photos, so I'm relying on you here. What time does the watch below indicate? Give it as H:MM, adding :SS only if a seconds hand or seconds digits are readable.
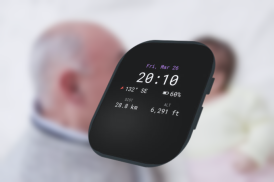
20:10
